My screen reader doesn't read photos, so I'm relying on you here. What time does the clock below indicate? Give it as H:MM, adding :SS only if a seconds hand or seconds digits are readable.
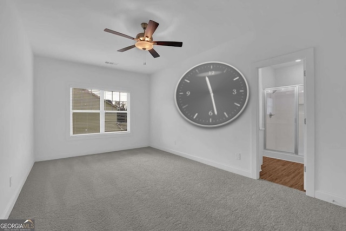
11:28
